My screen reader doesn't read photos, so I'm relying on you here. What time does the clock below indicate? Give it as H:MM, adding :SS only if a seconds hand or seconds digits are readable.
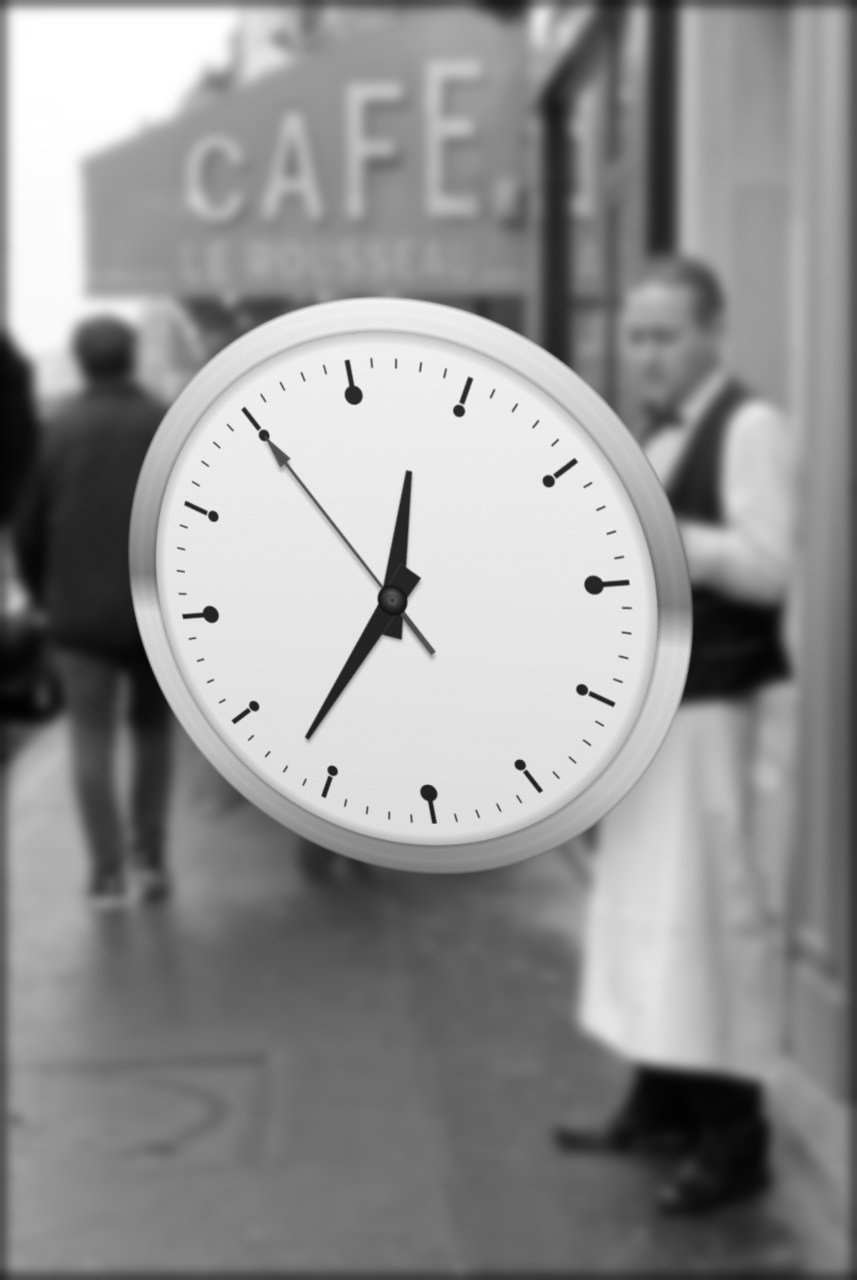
12:36:55
